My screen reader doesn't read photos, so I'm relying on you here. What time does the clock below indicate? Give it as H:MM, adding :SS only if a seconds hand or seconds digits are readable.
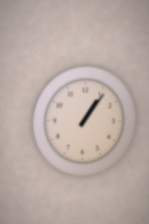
1:06
